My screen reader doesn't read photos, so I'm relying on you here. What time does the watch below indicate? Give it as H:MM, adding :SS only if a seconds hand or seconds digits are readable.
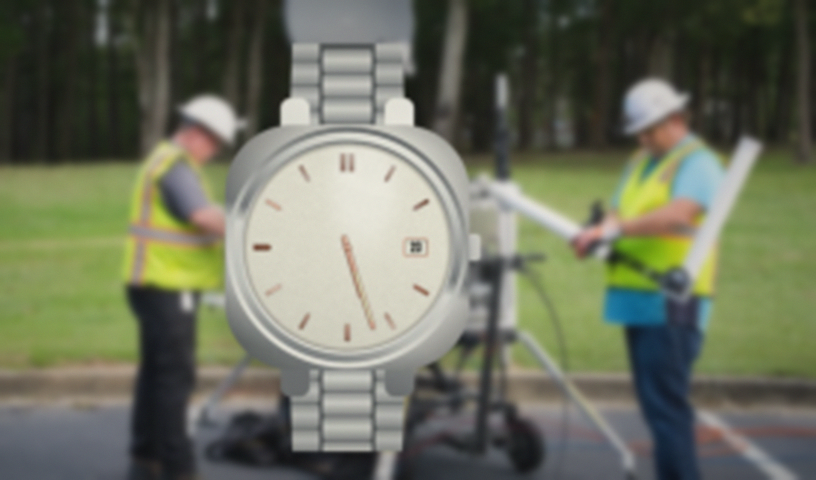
5:27
